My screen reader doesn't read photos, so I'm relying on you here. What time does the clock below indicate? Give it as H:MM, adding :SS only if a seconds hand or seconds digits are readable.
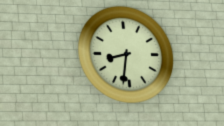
8:32
